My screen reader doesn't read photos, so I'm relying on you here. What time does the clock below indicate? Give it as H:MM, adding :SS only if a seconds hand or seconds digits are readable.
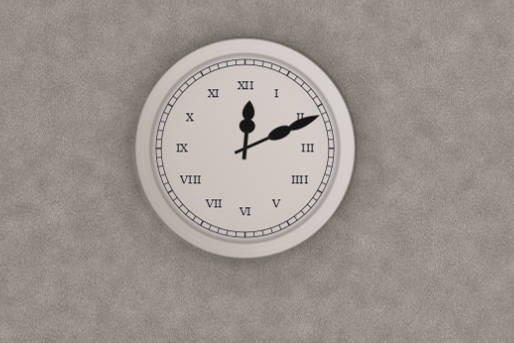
12:11
